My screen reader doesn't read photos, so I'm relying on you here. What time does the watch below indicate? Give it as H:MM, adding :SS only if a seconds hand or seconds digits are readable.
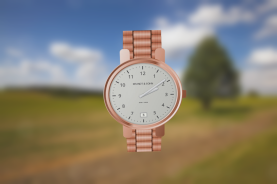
2:09
